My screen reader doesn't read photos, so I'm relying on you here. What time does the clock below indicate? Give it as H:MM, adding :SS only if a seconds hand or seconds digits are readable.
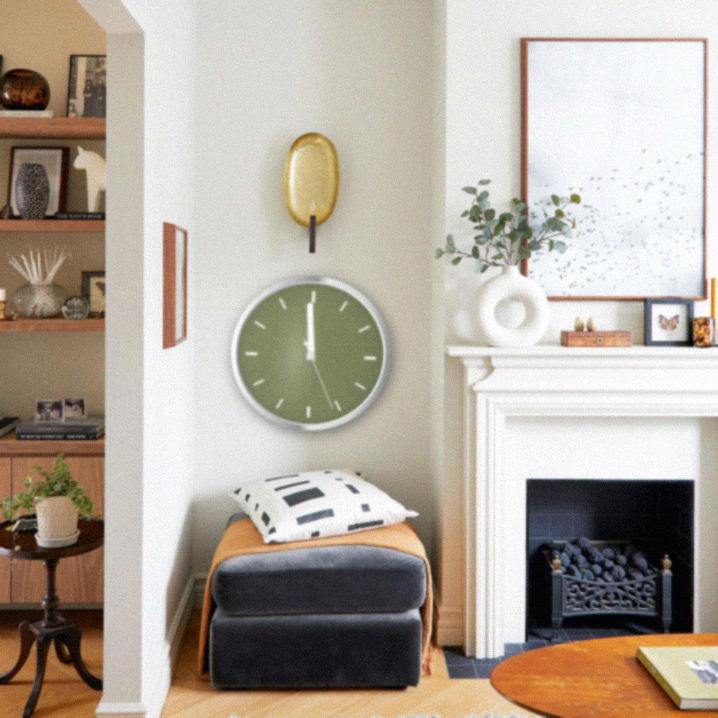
11:59:26
